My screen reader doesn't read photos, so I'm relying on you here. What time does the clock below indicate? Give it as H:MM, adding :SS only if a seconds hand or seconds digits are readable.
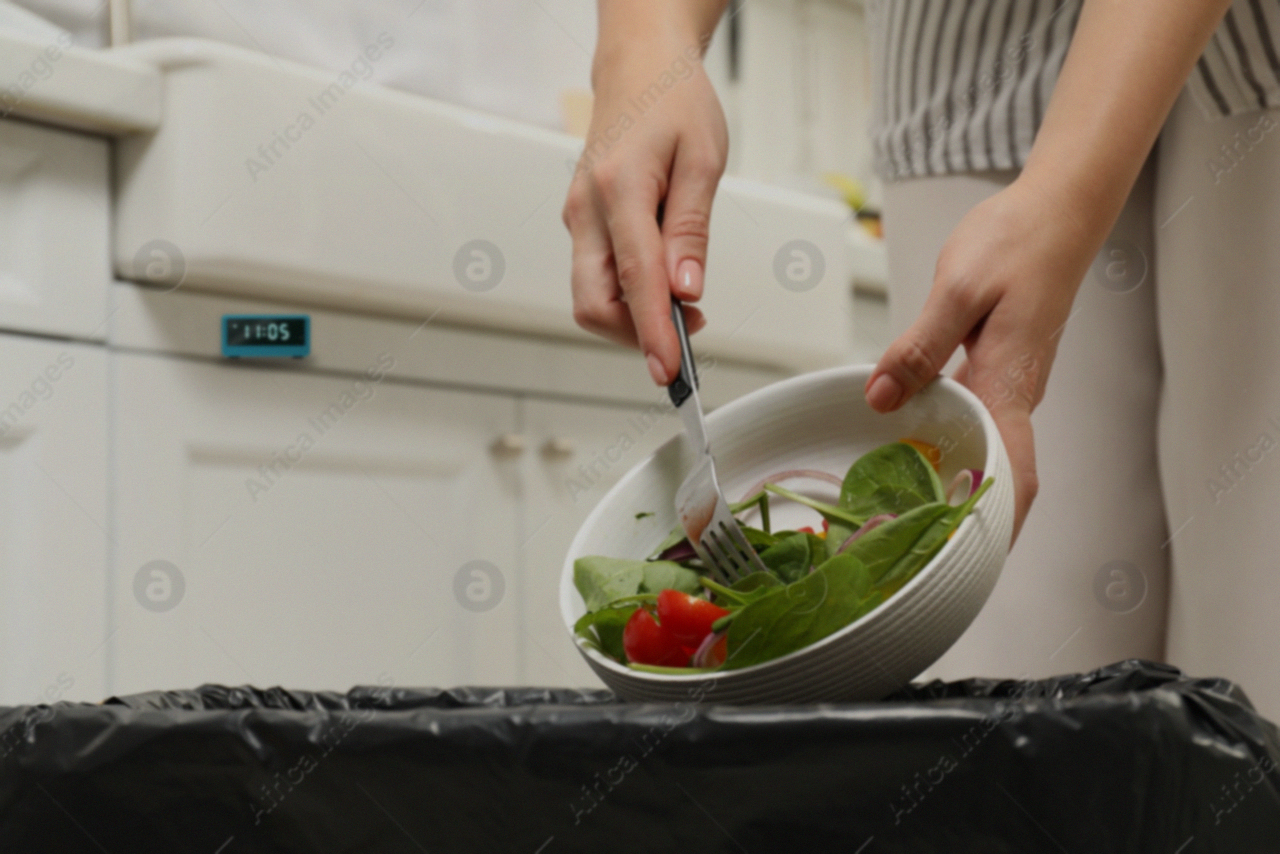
11:05
